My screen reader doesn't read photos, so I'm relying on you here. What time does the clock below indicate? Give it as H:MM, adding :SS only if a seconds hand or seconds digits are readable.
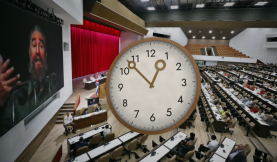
12:53
